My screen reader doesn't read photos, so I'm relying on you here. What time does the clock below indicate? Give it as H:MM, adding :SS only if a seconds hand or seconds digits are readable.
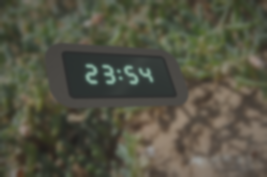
23:54
